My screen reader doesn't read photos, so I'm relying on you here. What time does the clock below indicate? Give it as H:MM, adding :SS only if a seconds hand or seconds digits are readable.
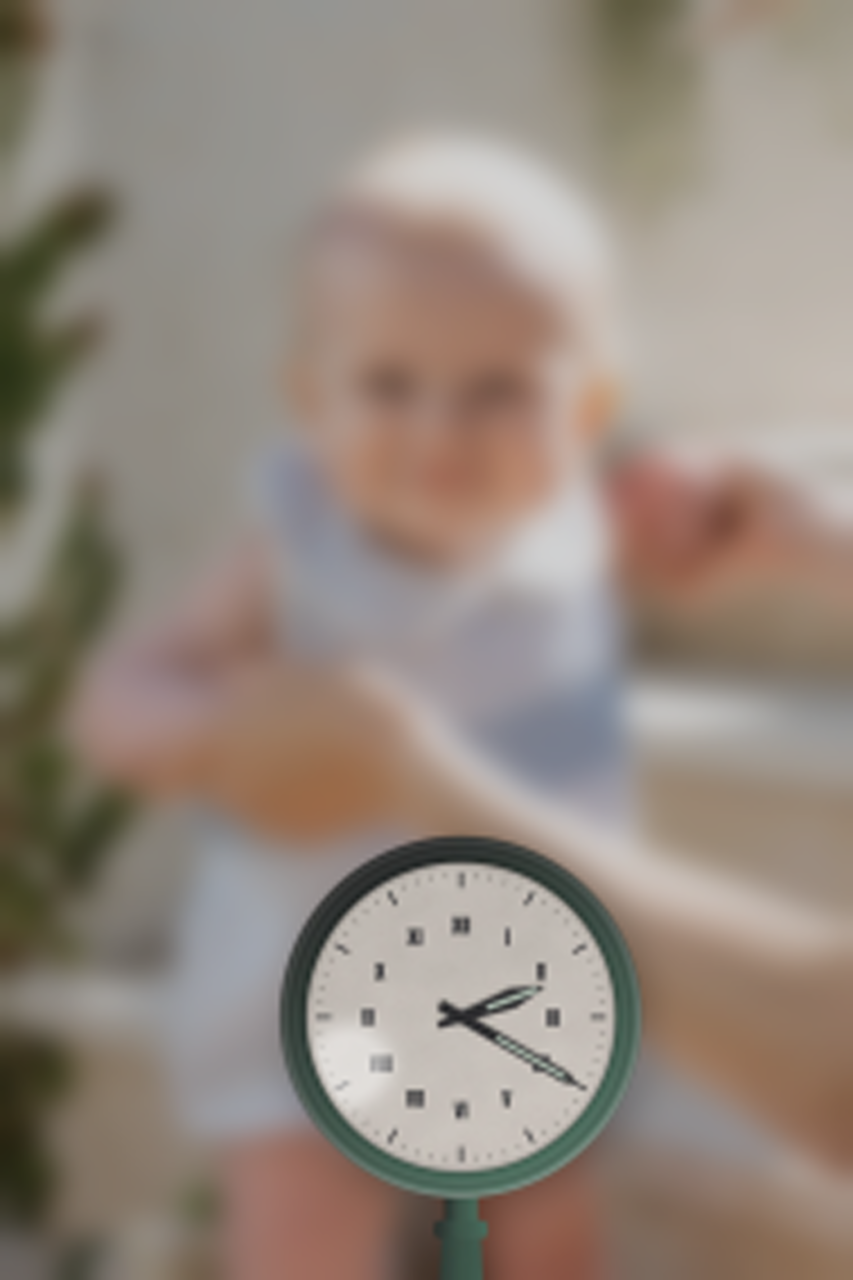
2:20
